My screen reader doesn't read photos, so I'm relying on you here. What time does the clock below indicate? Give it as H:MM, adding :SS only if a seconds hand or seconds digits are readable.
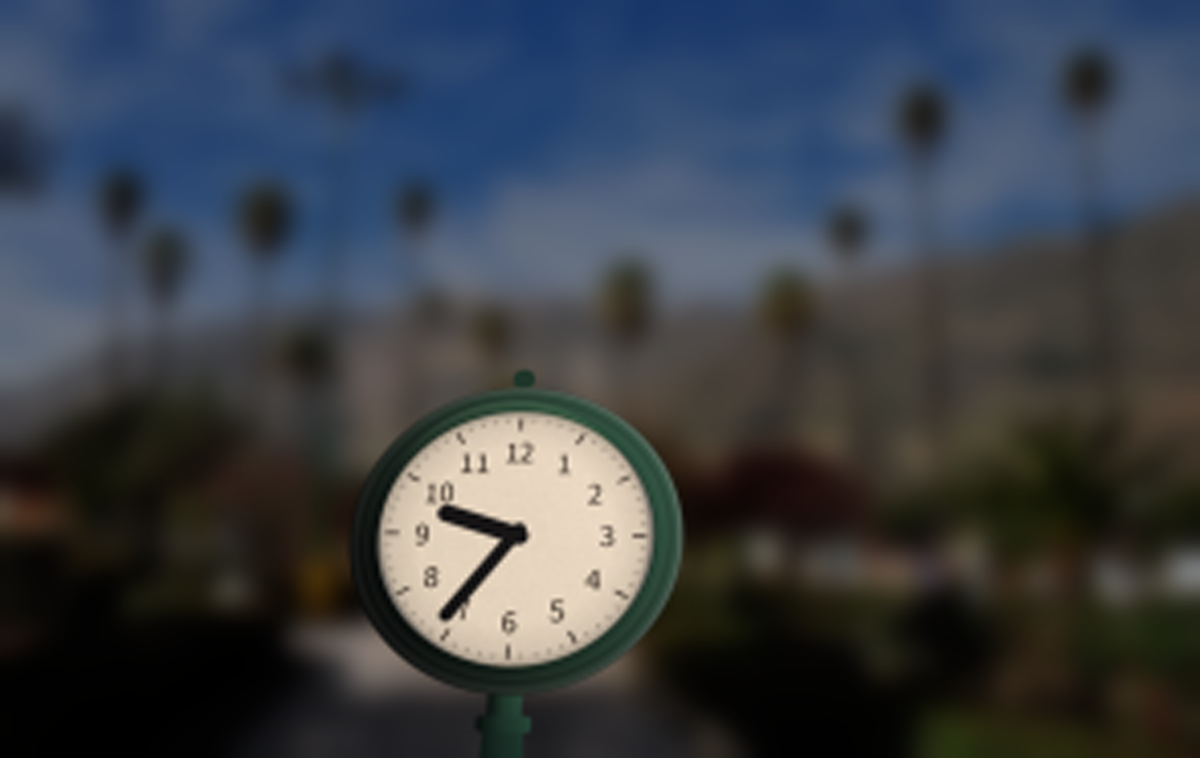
9:36
